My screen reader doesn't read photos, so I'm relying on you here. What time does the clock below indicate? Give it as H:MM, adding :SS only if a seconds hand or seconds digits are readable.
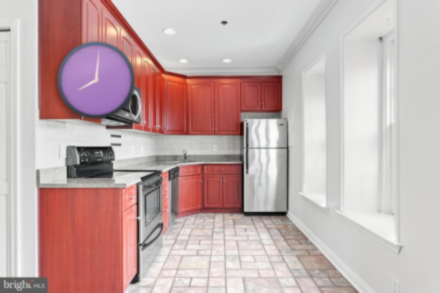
8:01
